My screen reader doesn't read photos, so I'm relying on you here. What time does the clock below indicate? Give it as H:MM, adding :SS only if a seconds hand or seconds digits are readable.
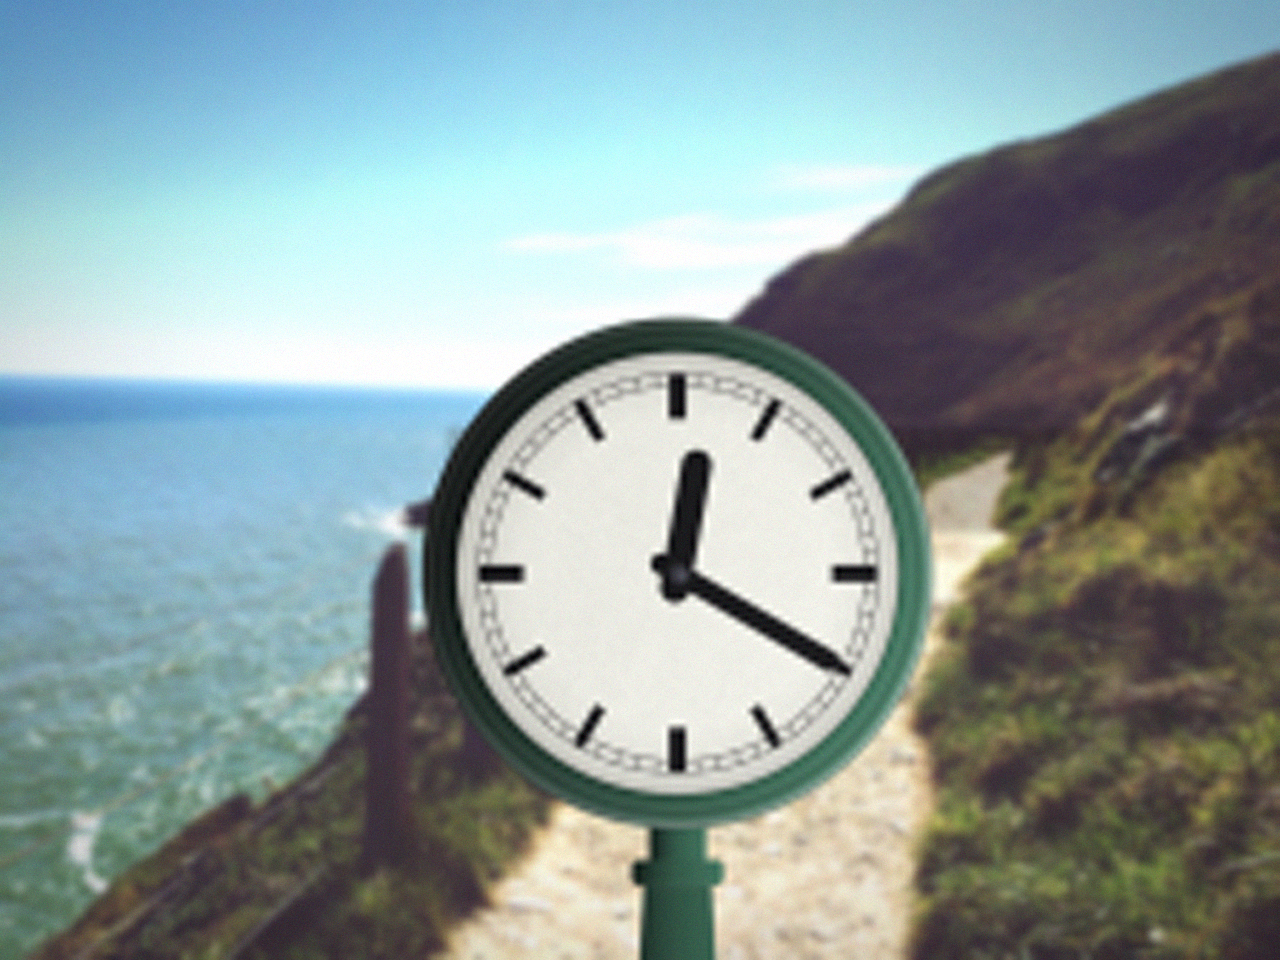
12:20
